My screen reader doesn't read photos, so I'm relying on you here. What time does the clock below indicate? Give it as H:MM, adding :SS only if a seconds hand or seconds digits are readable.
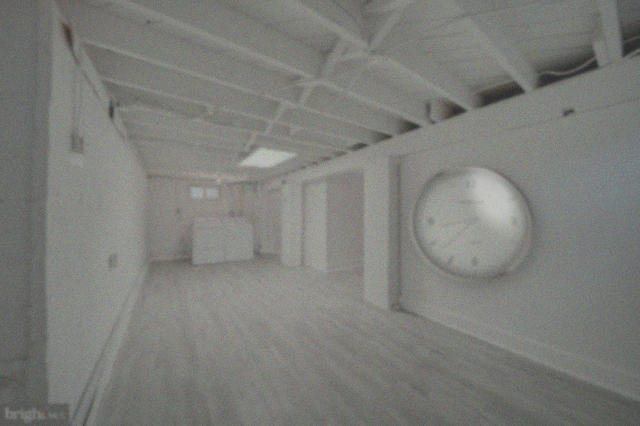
8:38
